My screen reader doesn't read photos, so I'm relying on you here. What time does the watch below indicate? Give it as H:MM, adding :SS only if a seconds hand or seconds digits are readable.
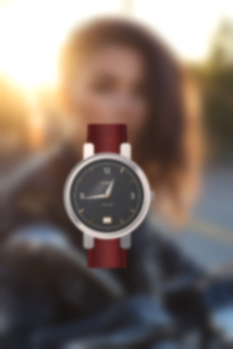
12:44
